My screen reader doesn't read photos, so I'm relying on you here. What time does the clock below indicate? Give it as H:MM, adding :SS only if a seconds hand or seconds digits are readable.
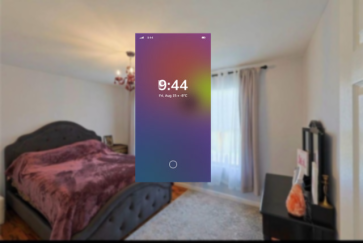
9:44
